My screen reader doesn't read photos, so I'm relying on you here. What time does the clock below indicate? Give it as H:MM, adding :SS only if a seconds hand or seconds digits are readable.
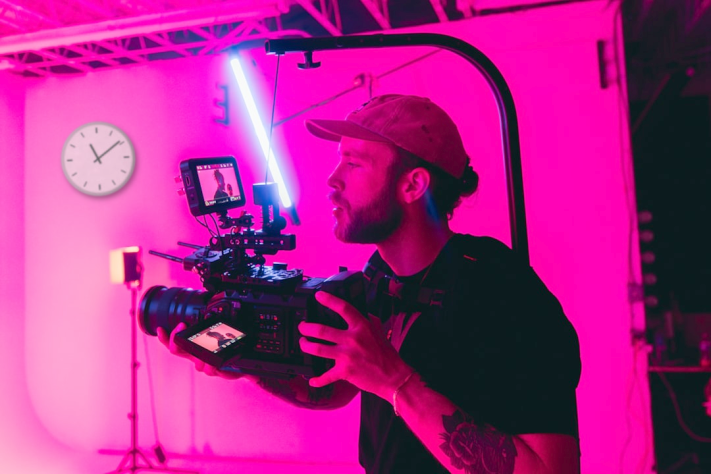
11:09
